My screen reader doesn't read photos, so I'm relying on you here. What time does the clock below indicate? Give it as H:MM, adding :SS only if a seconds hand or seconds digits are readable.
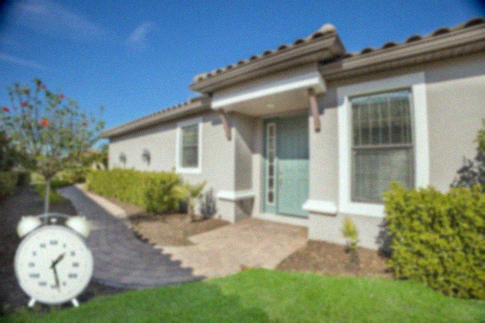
1:28
